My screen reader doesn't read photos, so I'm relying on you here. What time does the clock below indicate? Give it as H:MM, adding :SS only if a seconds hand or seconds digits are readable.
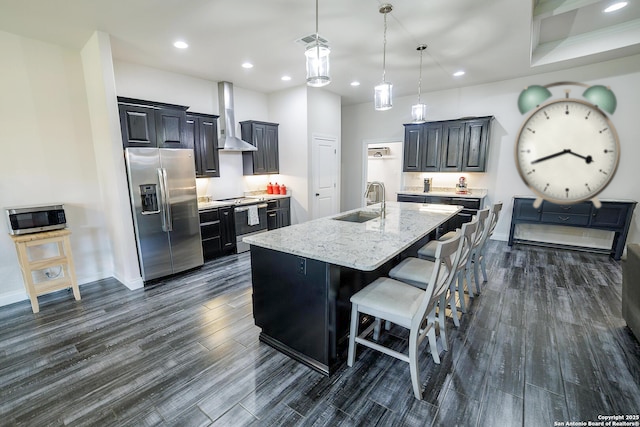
3:42
